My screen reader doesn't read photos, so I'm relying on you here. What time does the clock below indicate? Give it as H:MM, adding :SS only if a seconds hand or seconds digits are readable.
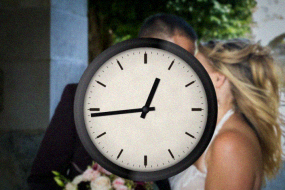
12:44
